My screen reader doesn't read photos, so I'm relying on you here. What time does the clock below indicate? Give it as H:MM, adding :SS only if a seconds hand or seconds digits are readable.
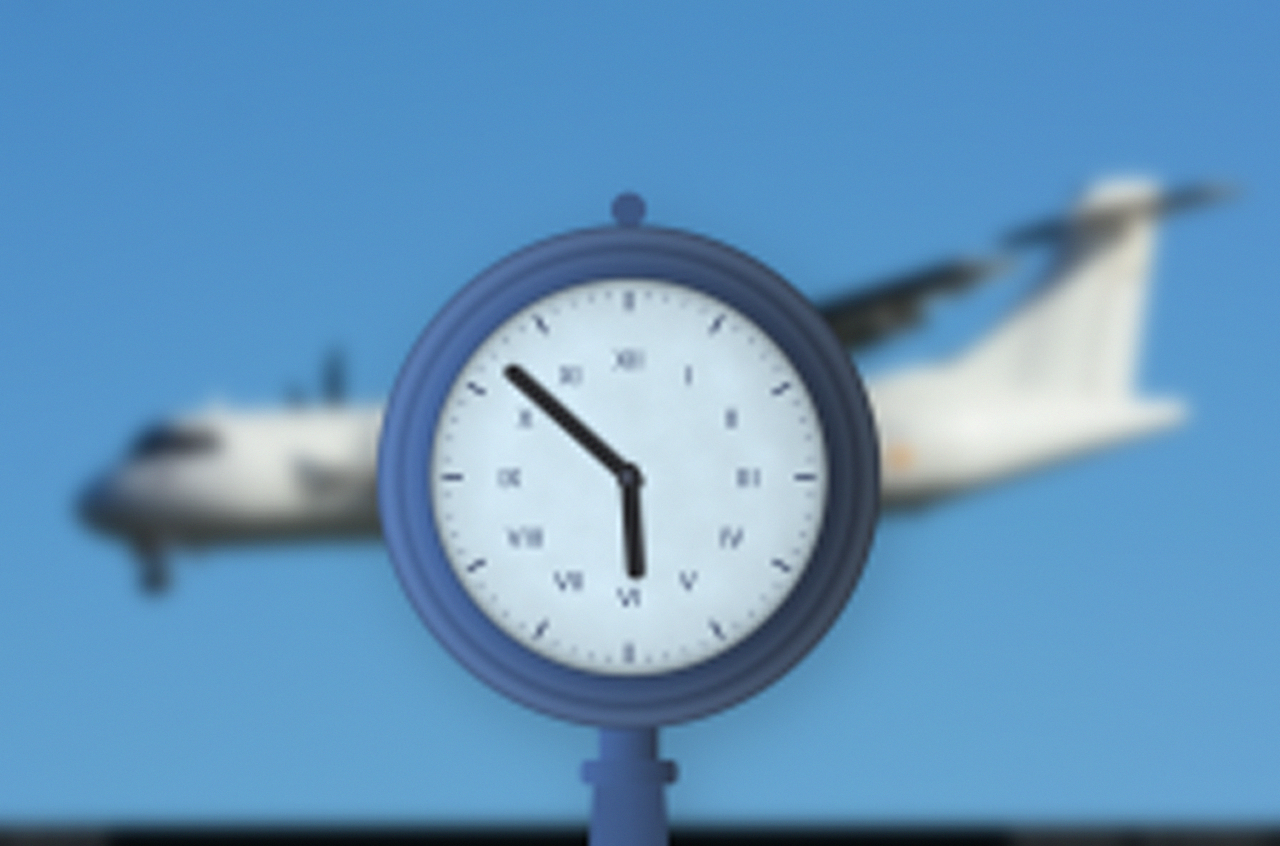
5:52
